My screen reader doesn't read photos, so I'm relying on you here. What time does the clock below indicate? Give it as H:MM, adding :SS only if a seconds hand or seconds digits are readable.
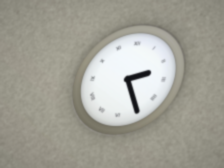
2:25
